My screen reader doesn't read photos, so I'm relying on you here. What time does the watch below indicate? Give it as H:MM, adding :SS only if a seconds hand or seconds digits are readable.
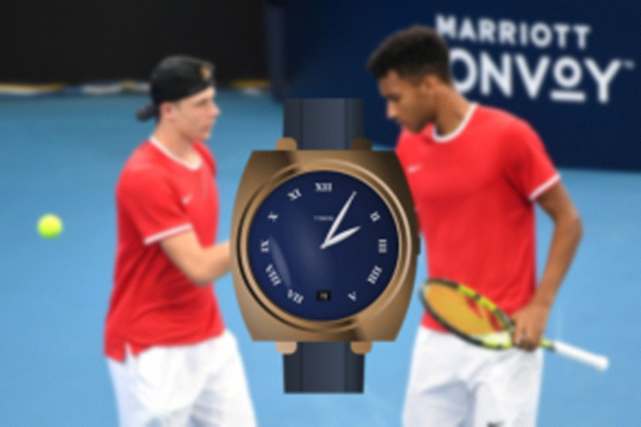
2:05
